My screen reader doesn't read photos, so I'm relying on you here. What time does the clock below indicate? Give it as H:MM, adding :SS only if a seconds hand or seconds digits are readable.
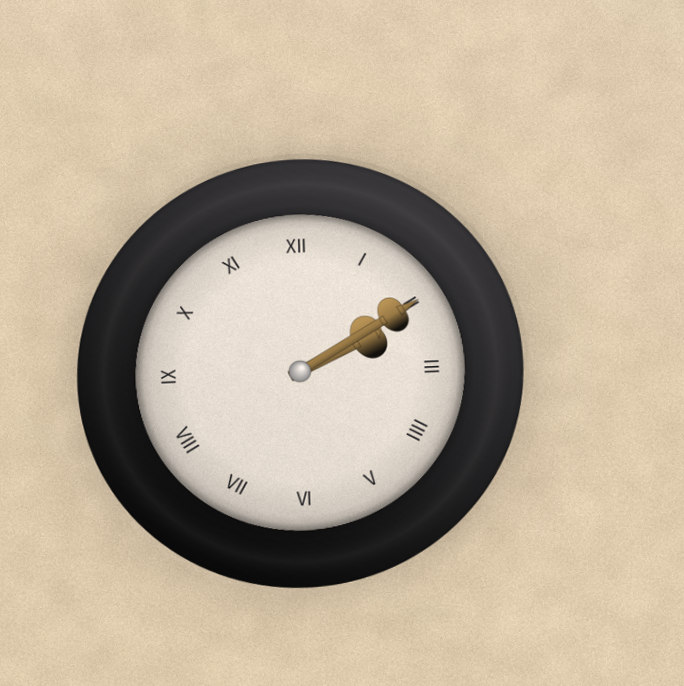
2:10
